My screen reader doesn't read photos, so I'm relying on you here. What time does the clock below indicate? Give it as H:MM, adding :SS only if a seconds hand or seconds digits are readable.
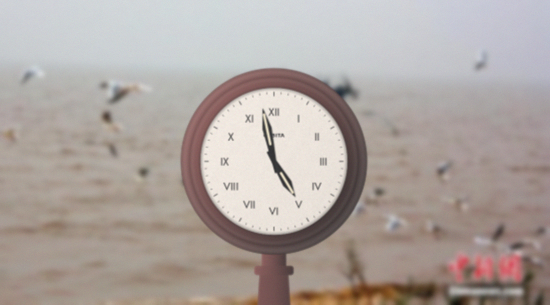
4:58
